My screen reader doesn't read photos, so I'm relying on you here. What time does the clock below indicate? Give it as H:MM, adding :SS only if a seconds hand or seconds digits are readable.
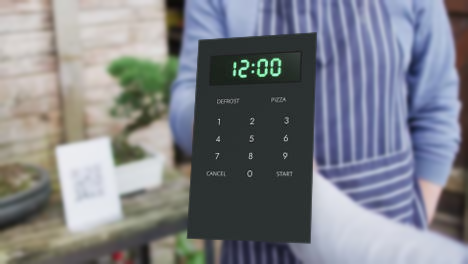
12:00
